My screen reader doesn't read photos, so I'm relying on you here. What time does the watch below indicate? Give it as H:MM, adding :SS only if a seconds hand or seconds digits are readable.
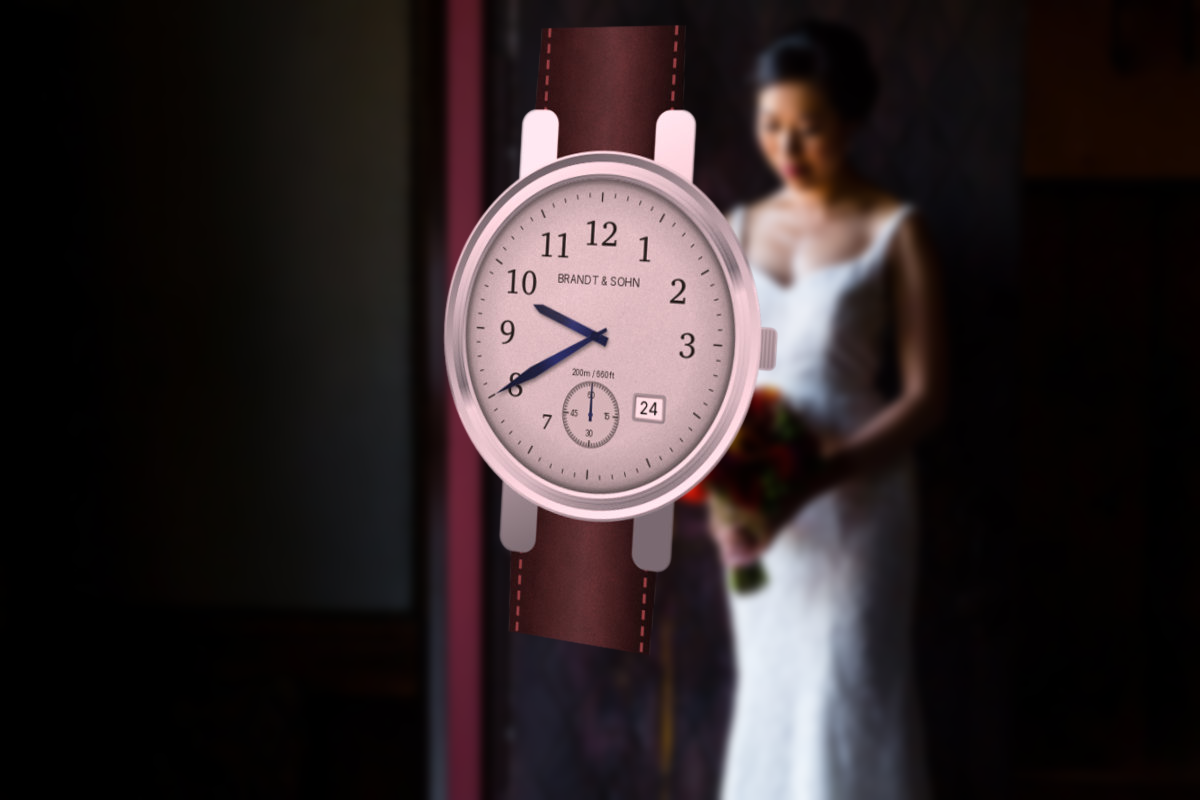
9:40
